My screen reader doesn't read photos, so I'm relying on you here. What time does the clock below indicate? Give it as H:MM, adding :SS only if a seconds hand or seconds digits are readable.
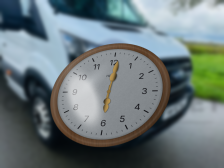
6:01
